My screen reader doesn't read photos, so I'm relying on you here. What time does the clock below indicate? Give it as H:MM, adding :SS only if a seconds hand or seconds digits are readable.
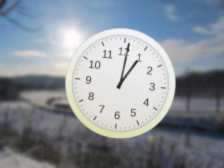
1:01
